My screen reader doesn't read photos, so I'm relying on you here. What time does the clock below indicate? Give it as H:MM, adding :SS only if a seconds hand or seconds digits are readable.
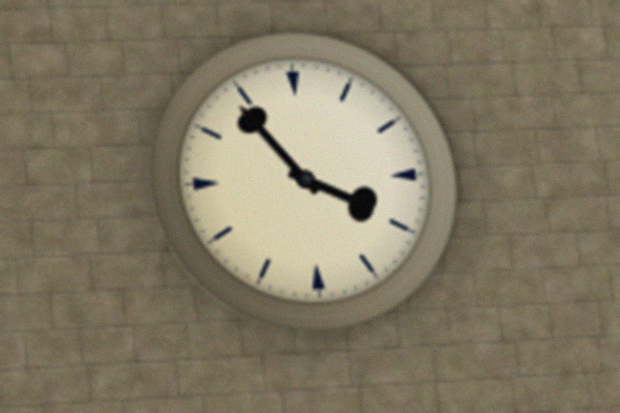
3:54
